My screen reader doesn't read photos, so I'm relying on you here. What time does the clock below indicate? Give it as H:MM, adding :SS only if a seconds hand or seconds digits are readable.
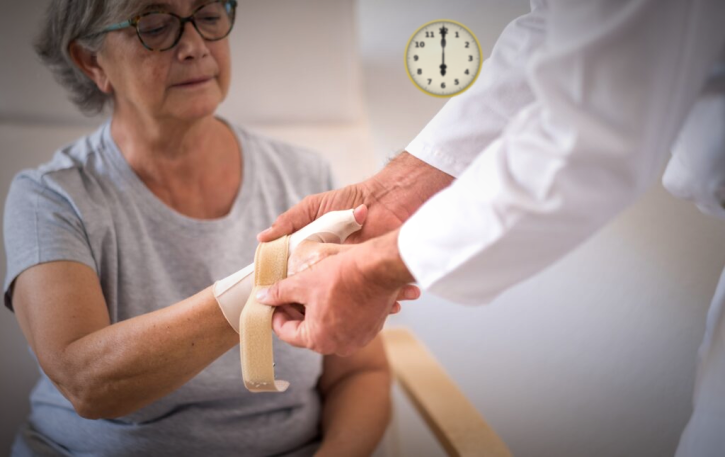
6:00
